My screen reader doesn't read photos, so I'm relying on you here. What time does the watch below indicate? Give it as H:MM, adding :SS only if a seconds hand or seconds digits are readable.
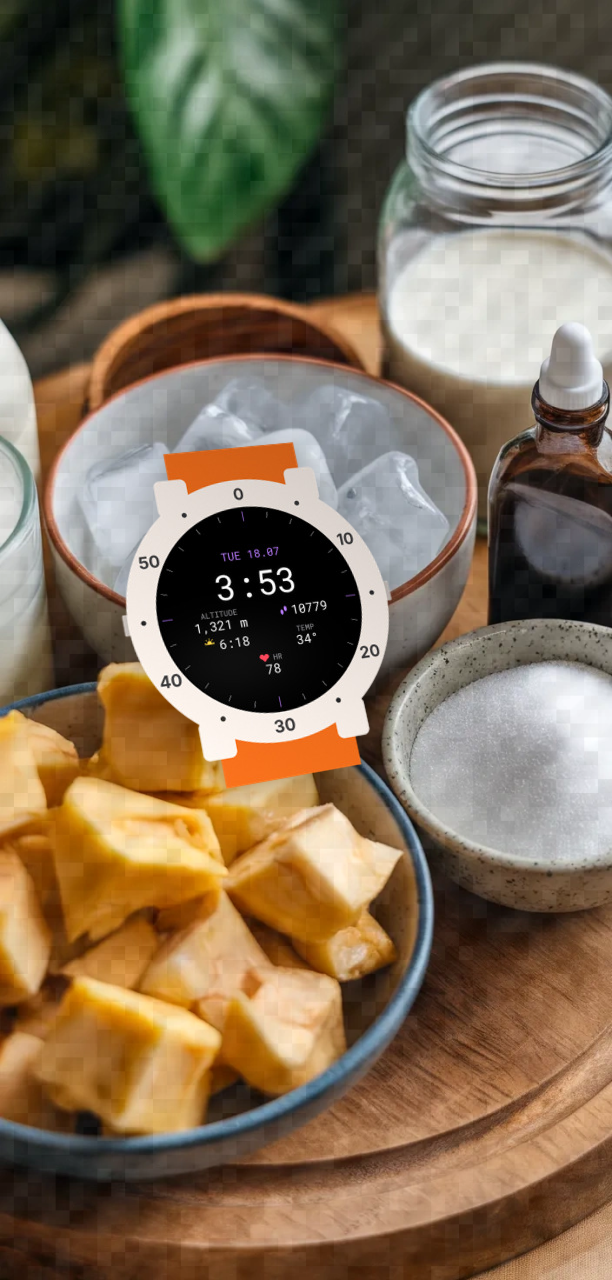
3:53
